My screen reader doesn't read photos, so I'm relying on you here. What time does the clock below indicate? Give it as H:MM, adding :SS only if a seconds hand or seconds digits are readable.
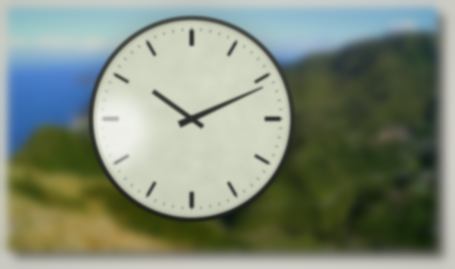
10:11
